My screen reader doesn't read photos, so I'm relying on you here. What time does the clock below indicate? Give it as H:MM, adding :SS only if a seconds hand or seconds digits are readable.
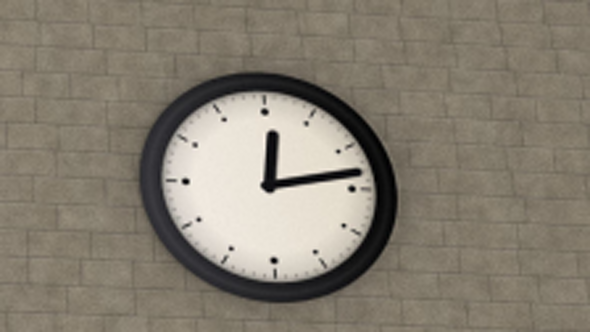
12:13
